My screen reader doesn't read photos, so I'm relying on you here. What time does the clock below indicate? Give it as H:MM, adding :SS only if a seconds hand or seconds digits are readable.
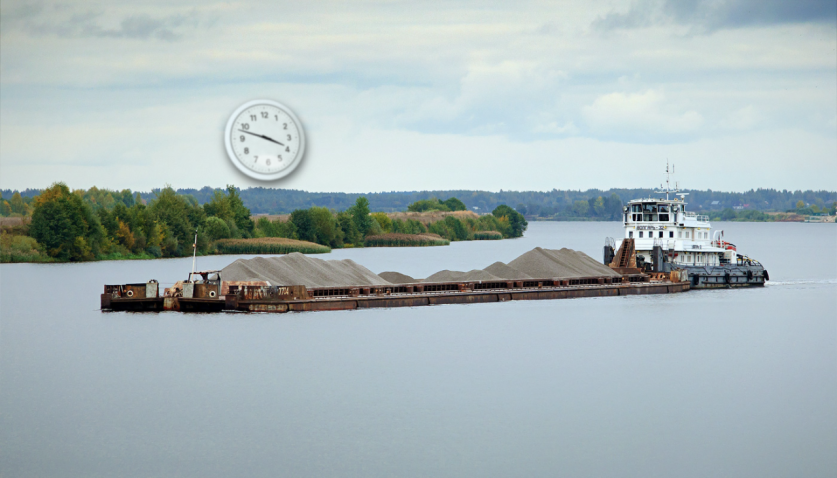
3:48
